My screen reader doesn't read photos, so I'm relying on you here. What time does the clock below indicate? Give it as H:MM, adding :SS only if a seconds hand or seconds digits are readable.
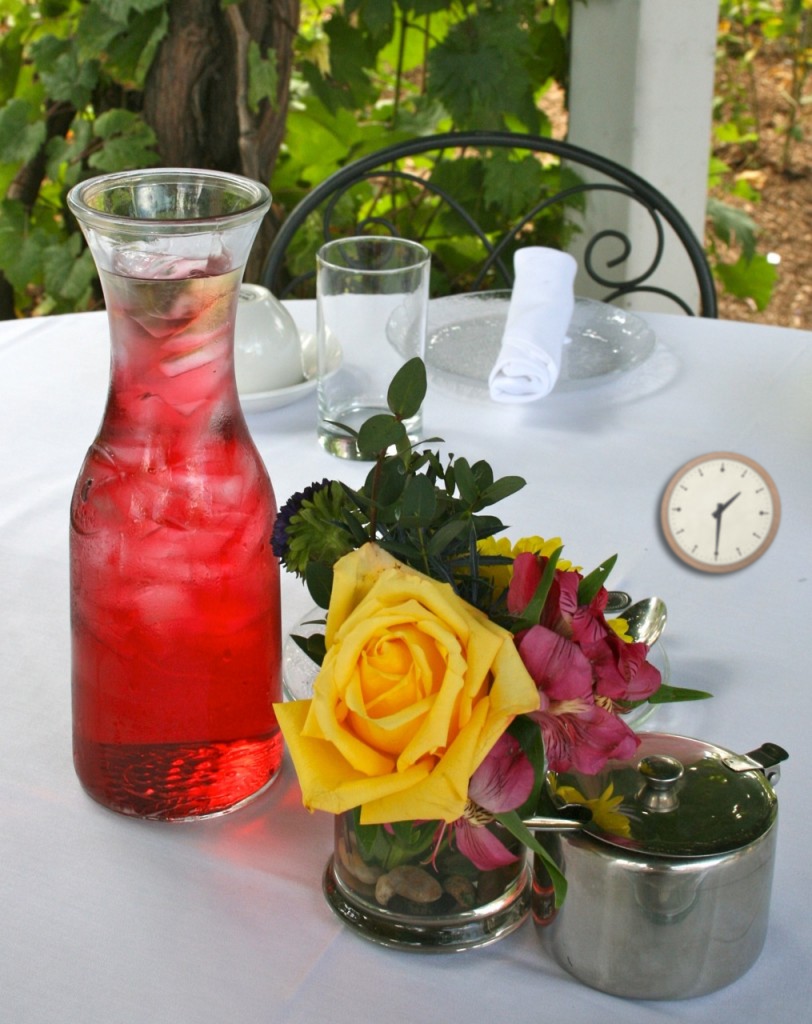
1:30
